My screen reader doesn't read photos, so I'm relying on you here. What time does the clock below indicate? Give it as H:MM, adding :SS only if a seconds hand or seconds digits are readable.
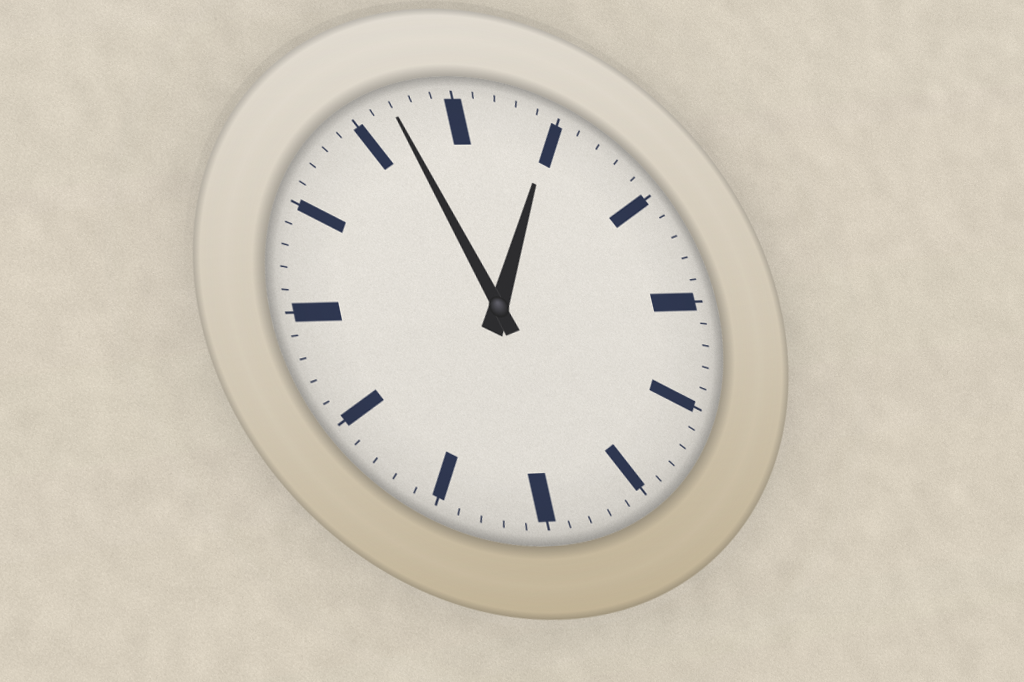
12:57
